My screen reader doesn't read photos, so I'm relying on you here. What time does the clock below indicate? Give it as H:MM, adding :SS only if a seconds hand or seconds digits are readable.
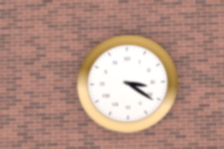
3:21
